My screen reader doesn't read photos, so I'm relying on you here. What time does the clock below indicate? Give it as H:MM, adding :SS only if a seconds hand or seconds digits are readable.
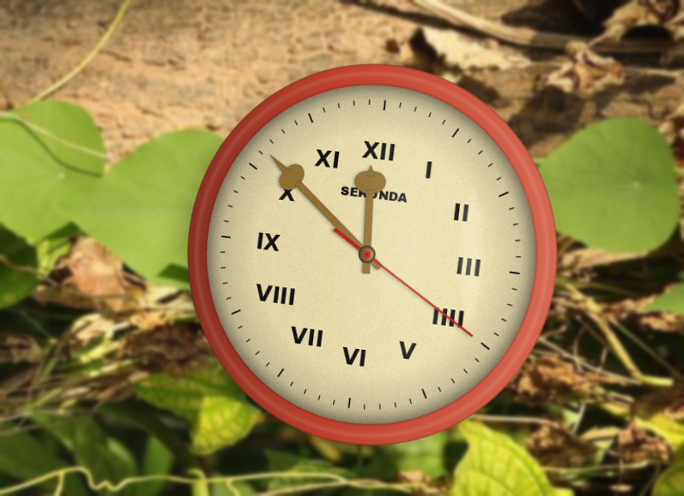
11:51:20
